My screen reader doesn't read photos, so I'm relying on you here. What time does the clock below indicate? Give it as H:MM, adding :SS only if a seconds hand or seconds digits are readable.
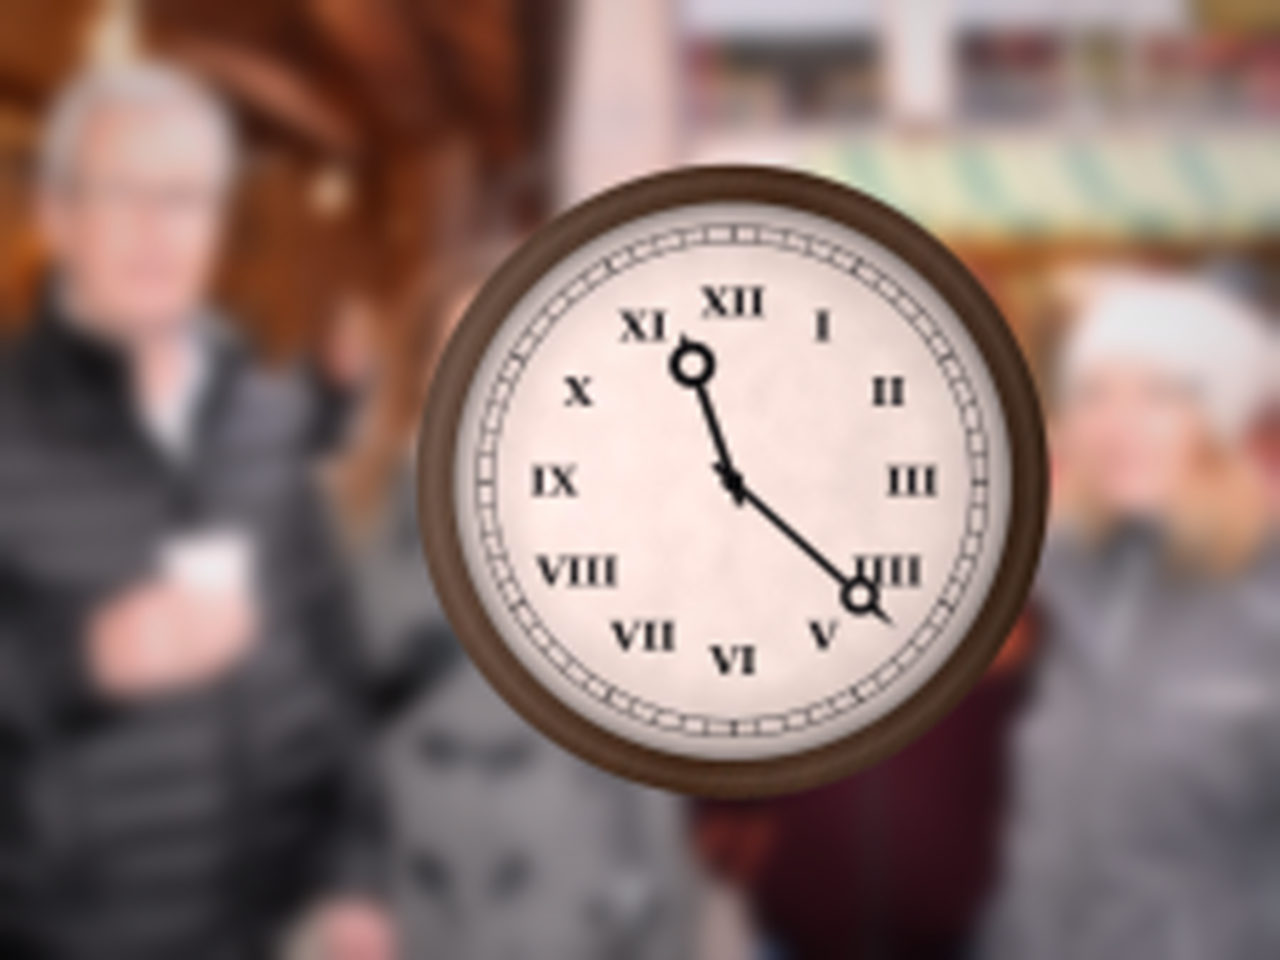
11:22
